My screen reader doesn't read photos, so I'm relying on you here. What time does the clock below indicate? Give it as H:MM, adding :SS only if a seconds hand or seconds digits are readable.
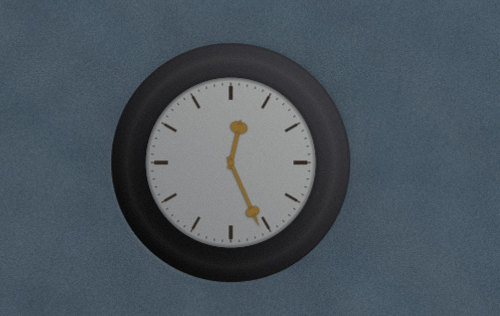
12:26
